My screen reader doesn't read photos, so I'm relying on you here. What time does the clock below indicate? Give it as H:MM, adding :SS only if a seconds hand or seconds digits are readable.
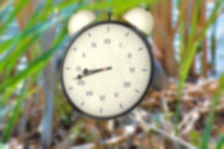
8:42
